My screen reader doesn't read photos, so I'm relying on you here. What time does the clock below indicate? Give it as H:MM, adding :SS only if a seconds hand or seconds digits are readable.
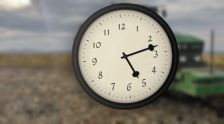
5:13
